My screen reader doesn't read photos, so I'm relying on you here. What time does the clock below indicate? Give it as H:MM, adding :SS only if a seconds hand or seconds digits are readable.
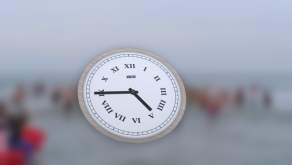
4:45
